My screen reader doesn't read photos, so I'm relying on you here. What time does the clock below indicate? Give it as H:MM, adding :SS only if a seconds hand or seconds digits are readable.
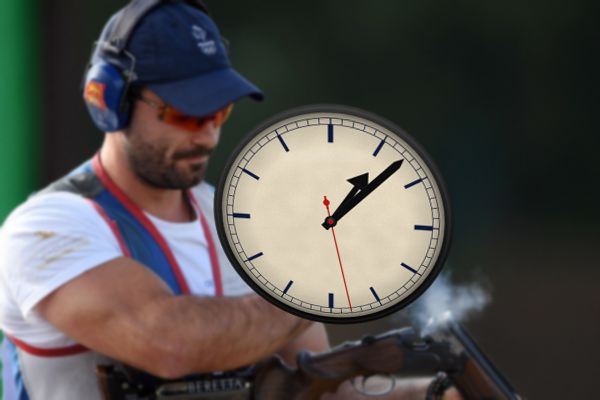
1:07:28
